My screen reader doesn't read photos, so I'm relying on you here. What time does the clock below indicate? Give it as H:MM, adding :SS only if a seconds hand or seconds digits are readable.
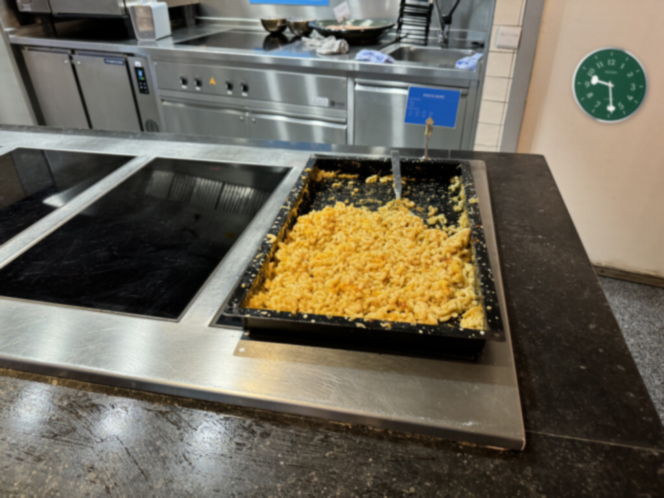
9:29
